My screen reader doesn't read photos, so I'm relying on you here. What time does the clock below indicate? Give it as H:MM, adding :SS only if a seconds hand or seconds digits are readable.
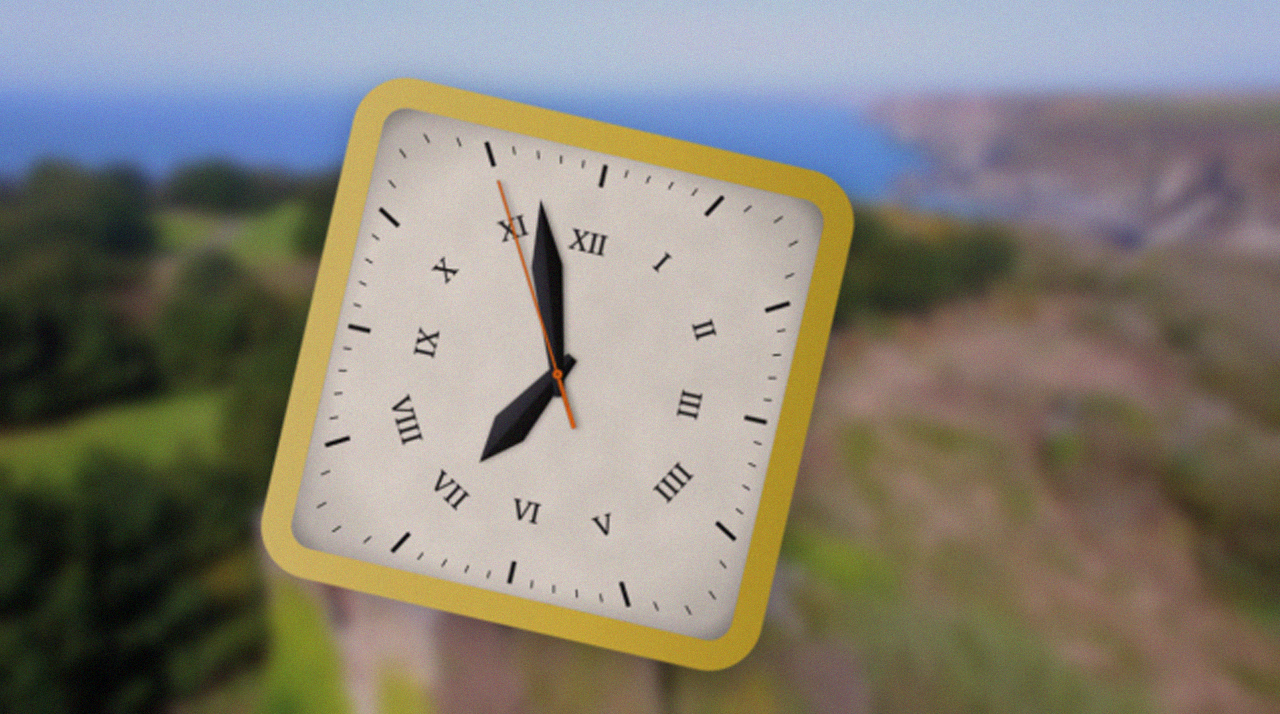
6:56:55
